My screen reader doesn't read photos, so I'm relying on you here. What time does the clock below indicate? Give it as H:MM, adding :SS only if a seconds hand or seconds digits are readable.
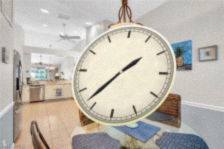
1:37
